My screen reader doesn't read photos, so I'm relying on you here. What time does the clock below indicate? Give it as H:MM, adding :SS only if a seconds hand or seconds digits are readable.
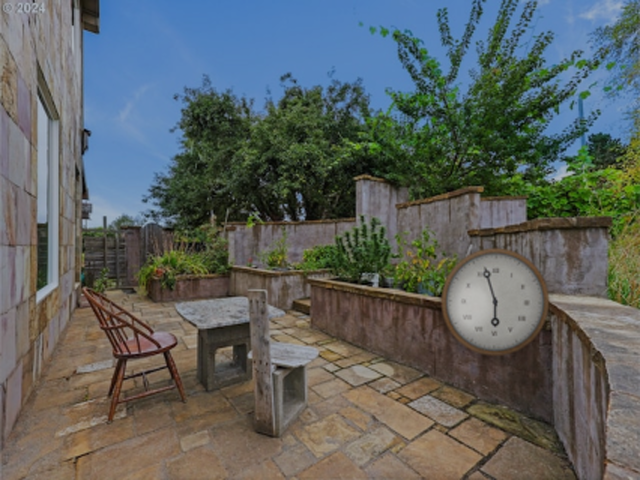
5:57
